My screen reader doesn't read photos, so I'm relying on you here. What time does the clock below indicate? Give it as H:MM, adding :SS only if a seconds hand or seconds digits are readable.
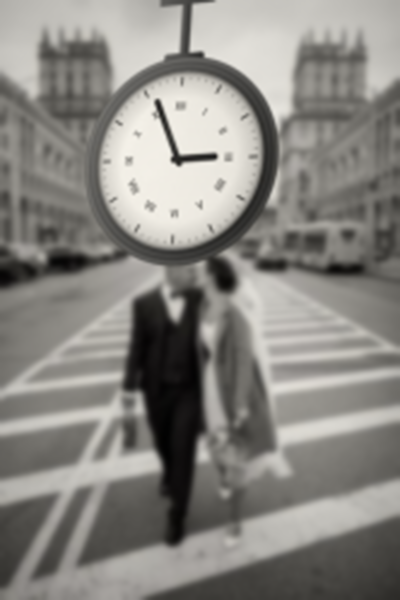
2:56
